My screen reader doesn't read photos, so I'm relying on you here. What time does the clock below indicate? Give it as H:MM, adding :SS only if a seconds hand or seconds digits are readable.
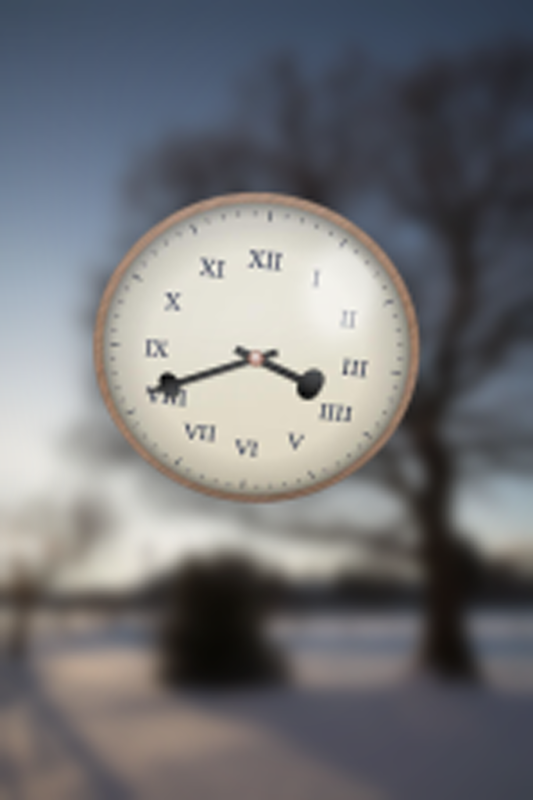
3:41
